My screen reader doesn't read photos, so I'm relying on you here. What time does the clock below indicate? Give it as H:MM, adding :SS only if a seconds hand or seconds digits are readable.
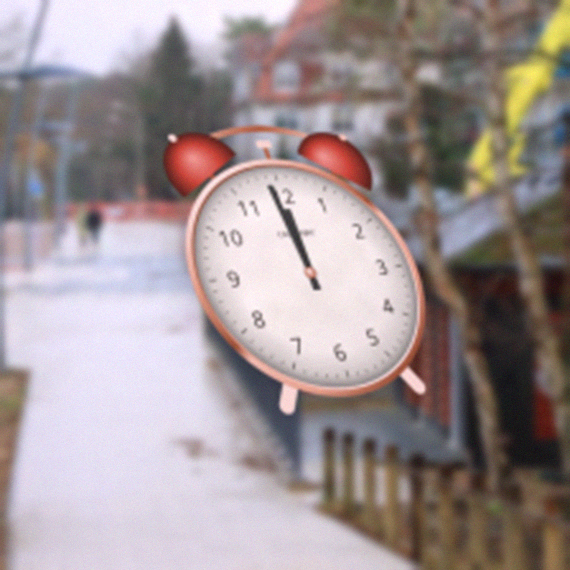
11:59
